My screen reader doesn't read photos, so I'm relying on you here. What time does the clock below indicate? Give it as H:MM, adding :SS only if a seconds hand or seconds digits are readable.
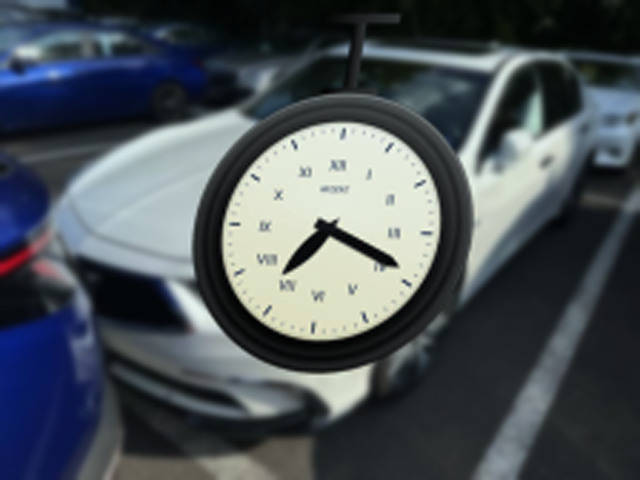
7:19
